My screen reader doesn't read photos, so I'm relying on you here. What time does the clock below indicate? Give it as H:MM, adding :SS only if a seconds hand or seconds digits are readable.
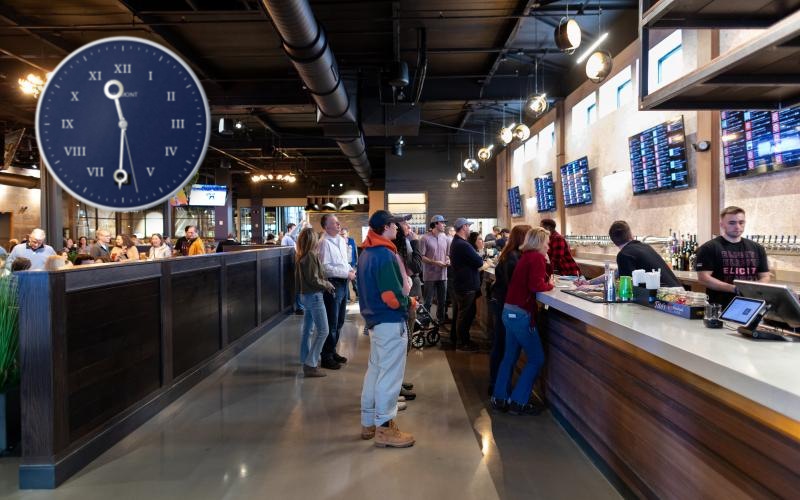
11:30:28
